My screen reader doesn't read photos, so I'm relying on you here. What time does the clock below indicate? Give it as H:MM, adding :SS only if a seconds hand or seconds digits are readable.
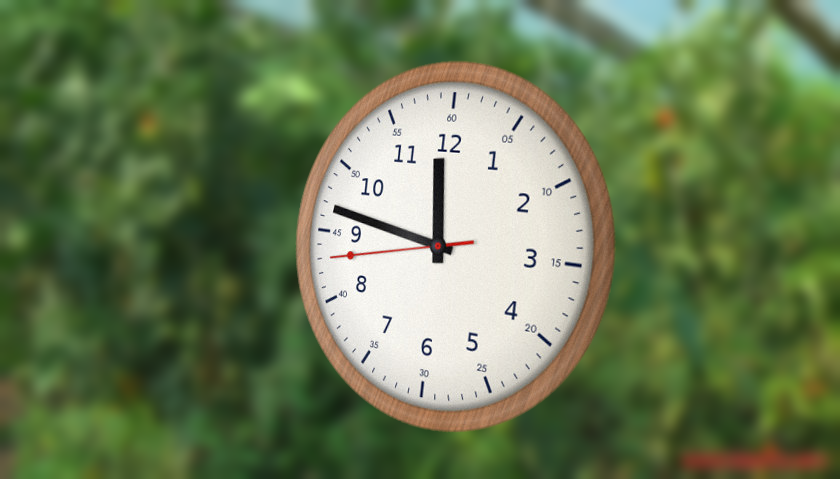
11:46:43
